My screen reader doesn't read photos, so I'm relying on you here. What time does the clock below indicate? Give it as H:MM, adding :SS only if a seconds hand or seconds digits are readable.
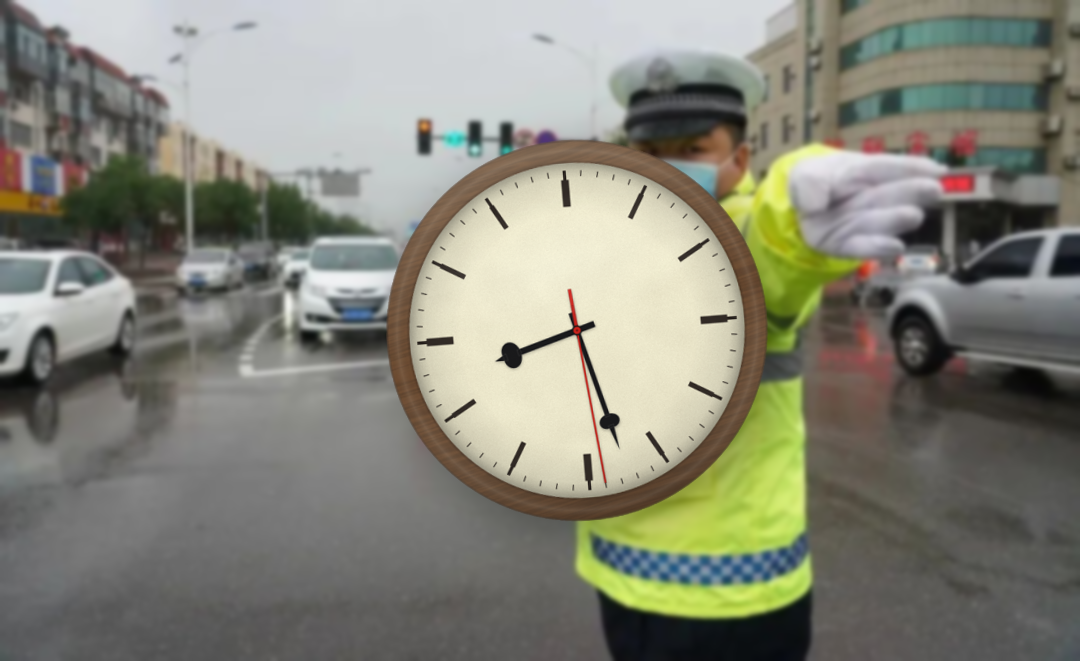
8:27:29
